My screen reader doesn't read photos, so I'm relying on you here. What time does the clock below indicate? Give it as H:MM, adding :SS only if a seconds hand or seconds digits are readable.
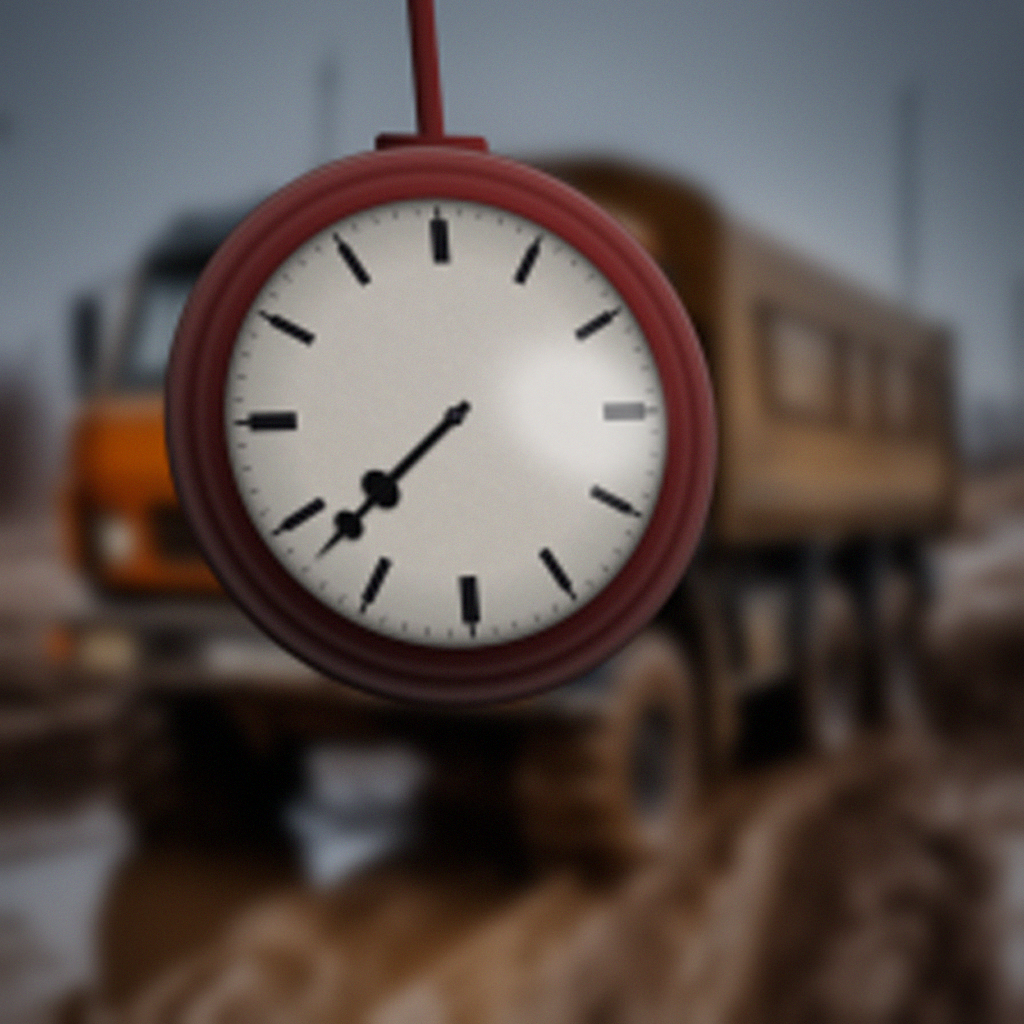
7:38
